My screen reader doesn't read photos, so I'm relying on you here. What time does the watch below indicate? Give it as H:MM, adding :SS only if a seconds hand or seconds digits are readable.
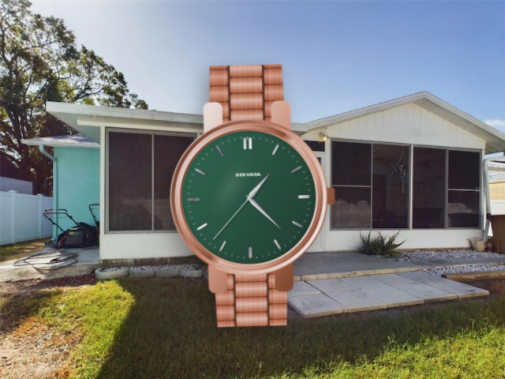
1:22:37
